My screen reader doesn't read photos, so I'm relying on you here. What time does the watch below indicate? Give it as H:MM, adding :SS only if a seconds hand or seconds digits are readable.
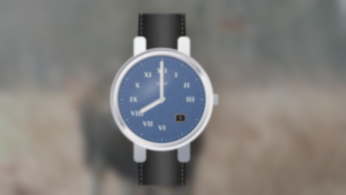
8:00
